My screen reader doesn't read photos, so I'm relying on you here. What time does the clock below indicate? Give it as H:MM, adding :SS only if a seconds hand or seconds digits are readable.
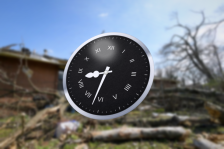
8:32
